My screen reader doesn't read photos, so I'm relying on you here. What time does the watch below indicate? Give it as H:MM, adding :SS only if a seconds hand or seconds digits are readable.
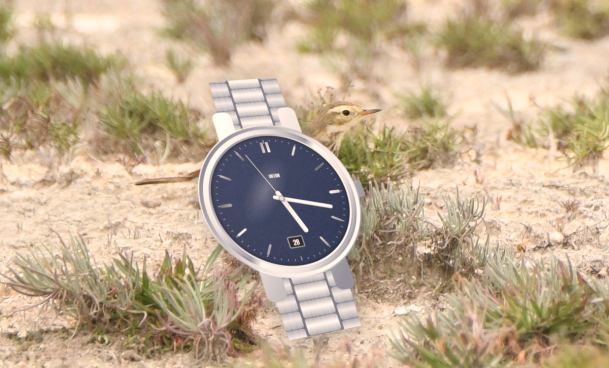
5:17:56
